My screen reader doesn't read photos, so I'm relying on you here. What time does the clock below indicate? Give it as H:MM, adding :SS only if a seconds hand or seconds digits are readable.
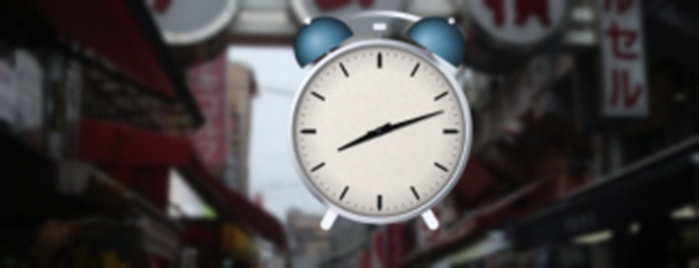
8:12
